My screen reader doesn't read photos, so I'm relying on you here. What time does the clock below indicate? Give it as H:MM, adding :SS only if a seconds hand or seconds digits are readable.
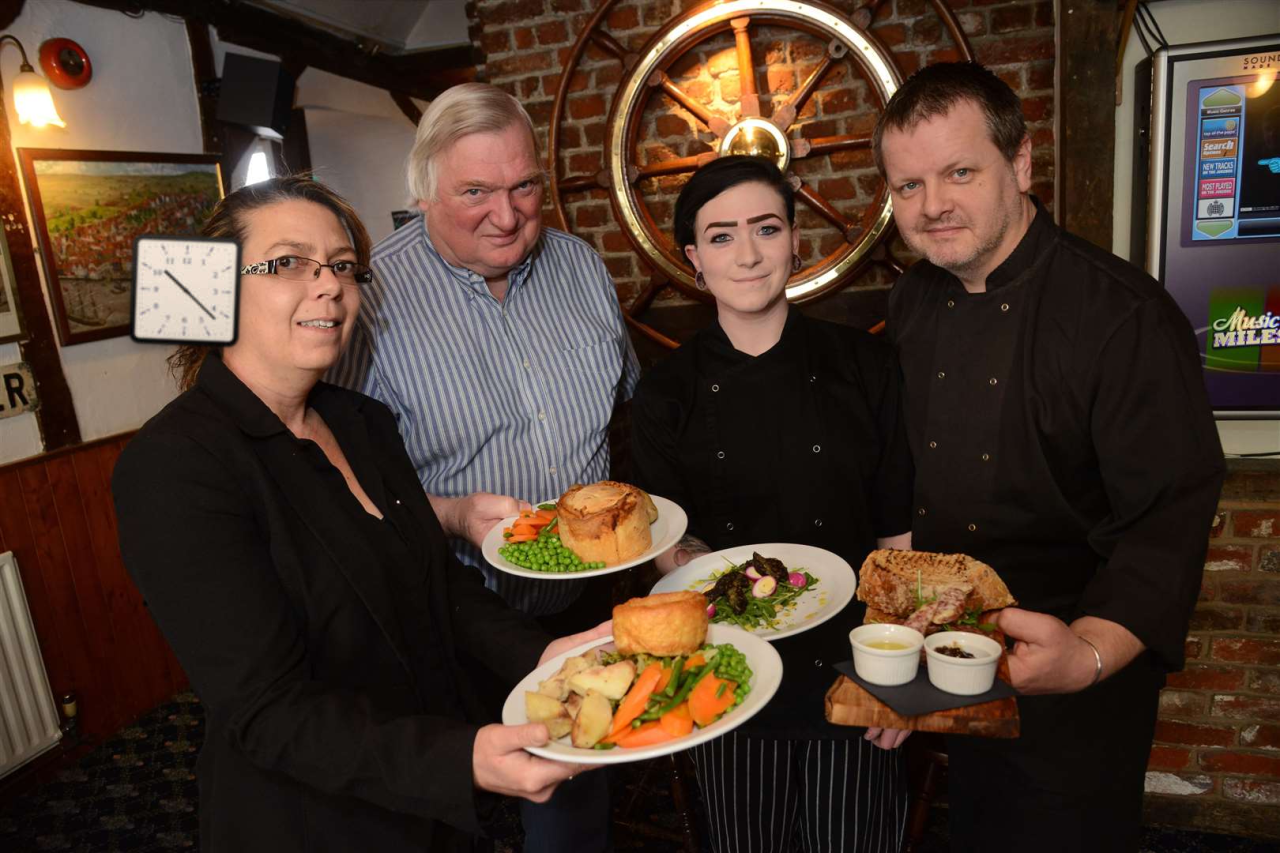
10:22
